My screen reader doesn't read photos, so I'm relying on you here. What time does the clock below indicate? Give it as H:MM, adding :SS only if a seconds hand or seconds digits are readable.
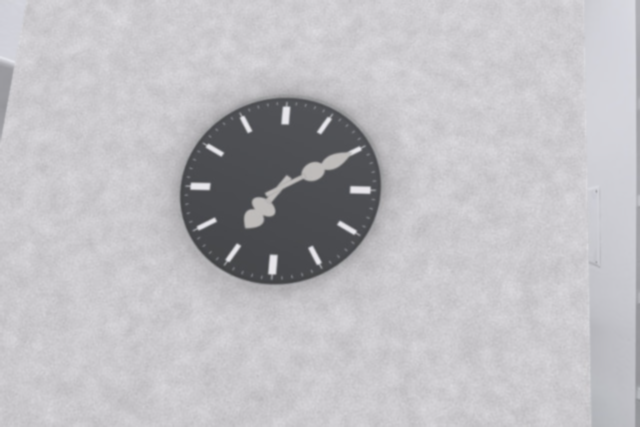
7:10
